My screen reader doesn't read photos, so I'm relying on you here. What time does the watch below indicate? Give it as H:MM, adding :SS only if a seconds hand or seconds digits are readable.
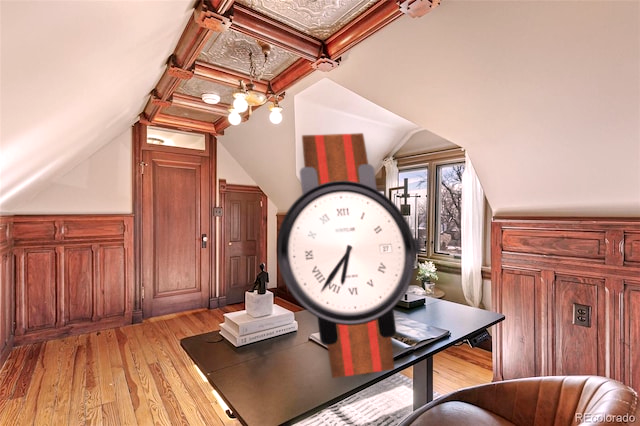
6:37
